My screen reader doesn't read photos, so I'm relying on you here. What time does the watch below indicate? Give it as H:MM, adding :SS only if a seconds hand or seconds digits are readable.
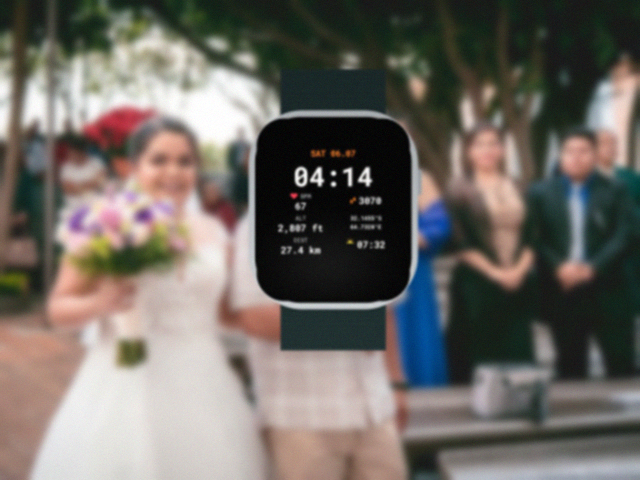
4:14
